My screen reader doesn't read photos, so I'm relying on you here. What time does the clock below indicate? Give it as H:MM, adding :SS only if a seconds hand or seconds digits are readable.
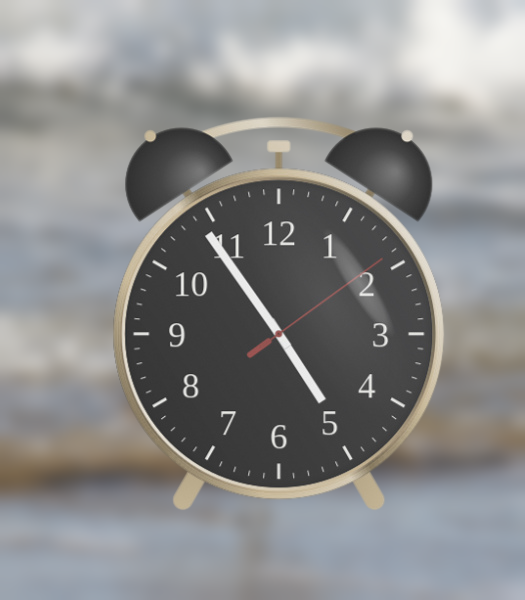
4:54:09
